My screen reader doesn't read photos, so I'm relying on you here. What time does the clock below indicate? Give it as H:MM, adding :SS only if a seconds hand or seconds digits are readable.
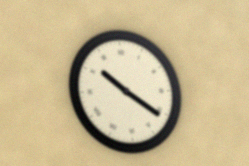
10:21
